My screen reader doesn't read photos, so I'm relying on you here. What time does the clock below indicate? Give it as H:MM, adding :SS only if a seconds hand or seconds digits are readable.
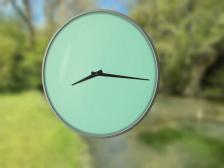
8:16
